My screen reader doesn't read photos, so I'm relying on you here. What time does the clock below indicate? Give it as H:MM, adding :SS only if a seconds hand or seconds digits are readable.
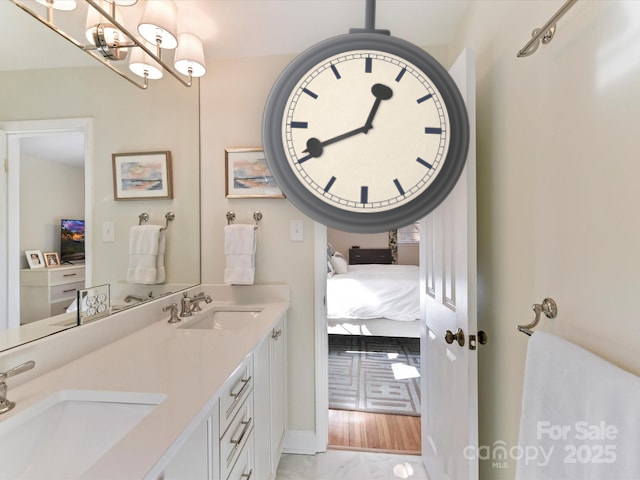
12:41
